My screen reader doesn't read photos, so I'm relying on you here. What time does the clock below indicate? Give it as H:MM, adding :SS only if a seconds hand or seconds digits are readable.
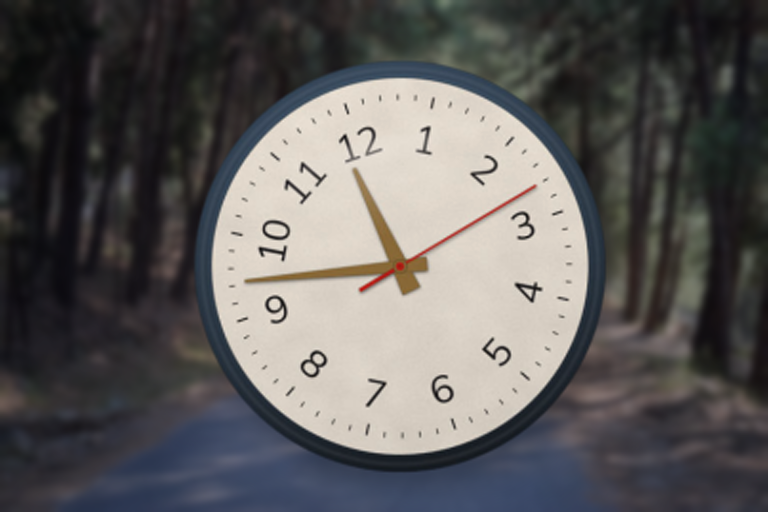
11:47:13
